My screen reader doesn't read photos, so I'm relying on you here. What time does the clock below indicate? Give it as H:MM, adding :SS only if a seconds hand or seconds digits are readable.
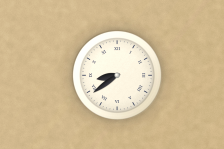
8:39
